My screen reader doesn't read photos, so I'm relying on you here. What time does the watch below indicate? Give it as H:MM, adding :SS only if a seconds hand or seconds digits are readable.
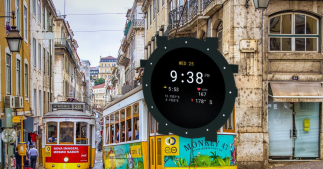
9:38
